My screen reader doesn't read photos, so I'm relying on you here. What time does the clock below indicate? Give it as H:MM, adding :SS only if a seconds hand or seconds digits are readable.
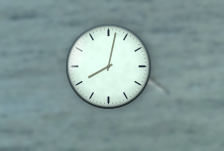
8:02
